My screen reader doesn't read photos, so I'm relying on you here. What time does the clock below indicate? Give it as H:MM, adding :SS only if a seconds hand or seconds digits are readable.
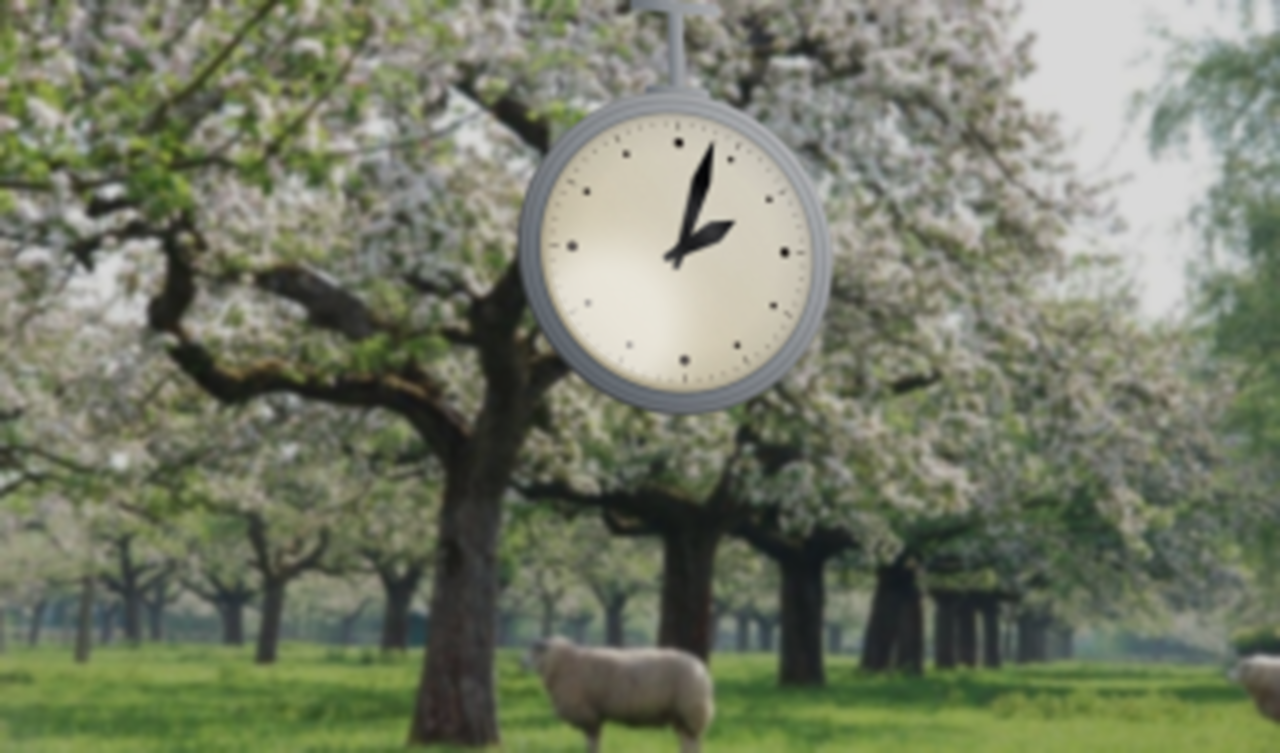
2:03
